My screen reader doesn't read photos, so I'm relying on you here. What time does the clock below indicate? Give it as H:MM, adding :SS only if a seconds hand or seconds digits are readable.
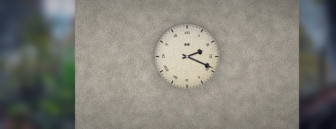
2:19
